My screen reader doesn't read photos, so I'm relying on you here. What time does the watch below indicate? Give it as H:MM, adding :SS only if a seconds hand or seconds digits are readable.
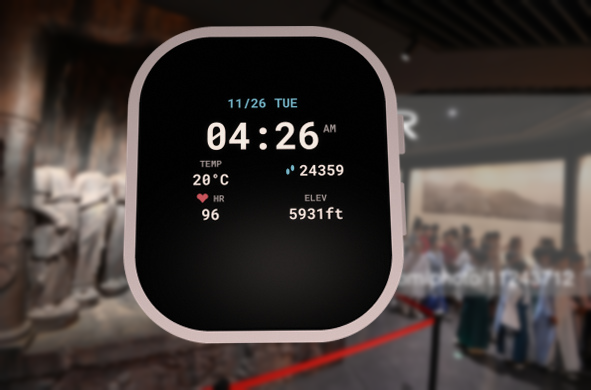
4:26
